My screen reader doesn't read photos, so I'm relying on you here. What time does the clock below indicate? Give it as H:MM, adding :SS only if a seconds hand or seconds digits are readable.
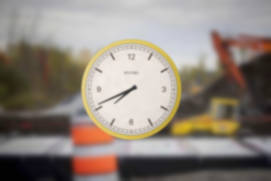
7:41
